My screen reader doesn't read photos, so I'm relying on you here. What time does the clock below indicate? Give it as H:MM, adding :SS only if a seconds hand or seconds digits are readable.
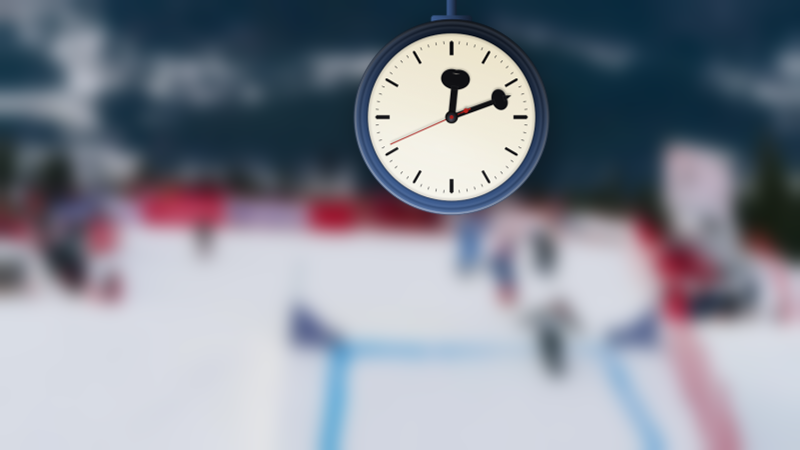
12:11:41
